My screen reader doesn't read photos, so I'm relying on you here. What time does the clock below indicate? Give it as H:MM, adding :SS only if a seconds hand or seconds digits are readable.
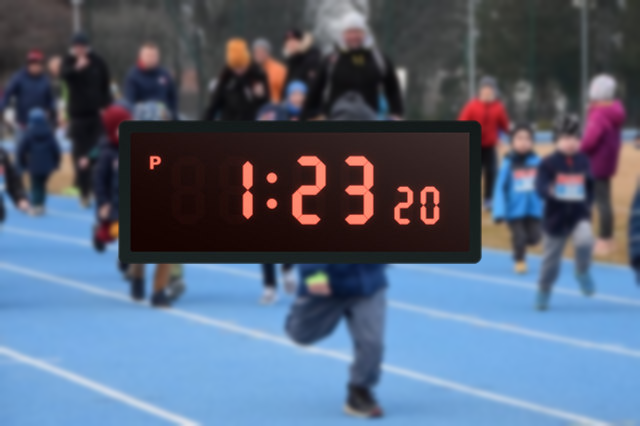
1:23:20
